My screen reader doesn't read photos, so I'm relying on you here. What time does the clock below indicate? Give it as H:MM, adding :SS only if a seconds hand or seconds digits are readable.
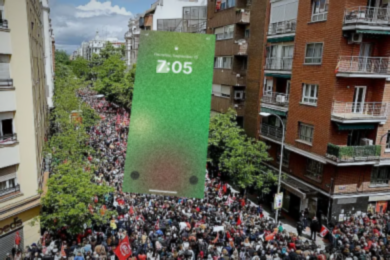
7:05
